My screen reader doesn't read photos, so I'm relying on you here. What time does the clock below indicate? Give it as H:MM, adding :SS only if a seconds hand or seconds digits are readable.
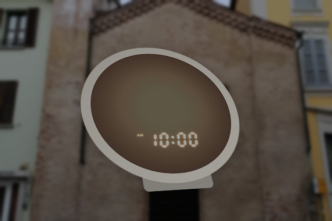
10:00
